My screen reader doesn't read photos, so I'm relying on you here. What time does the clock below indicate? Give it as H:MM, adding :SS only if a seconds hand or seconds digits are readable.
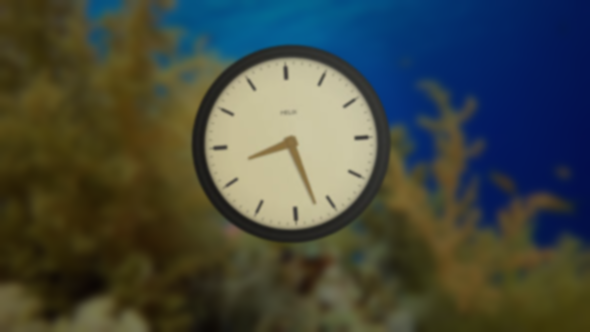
8:27
